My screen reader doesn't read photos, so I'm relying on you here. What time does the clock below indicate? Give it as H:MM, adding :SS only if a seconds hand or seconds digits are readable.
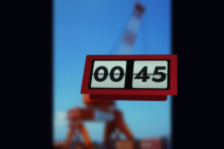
0:45
